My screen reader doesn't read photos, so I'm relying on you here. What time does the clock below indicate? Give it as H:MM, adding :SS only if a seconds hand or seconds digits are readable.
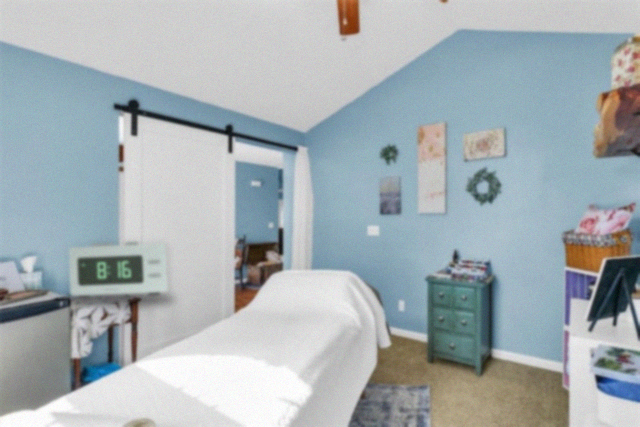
8:16
